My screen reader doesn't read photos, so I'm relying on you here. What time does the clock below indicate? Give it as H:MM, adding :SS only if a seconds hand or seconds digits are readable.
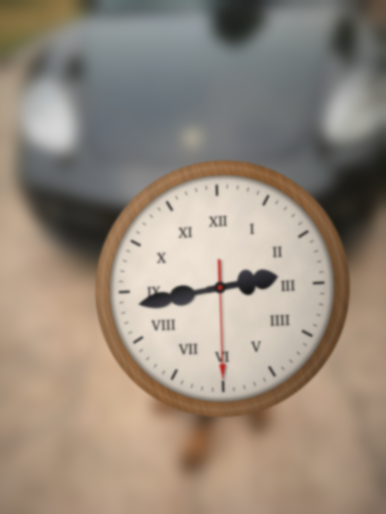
2:43:30
